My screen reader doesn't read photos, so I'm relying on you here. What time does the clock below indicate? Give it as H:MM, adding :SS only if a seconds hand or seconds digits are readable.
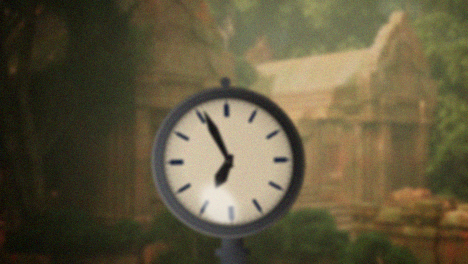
6:56
